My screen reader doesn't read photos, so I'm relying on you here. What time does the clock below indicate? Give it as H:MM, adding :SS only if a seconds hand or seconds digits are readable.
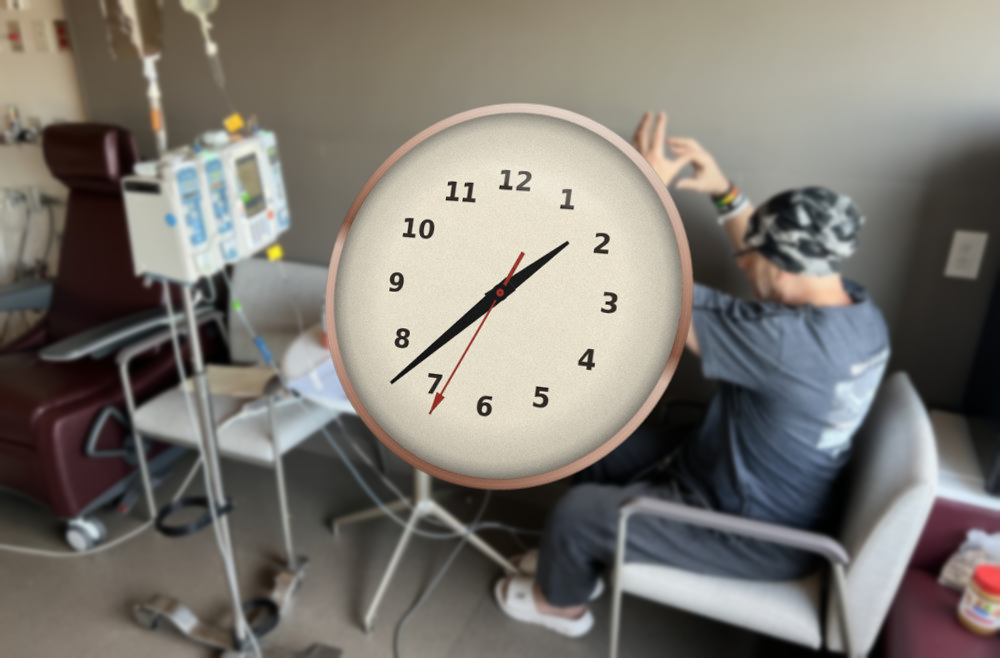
1:37:34
